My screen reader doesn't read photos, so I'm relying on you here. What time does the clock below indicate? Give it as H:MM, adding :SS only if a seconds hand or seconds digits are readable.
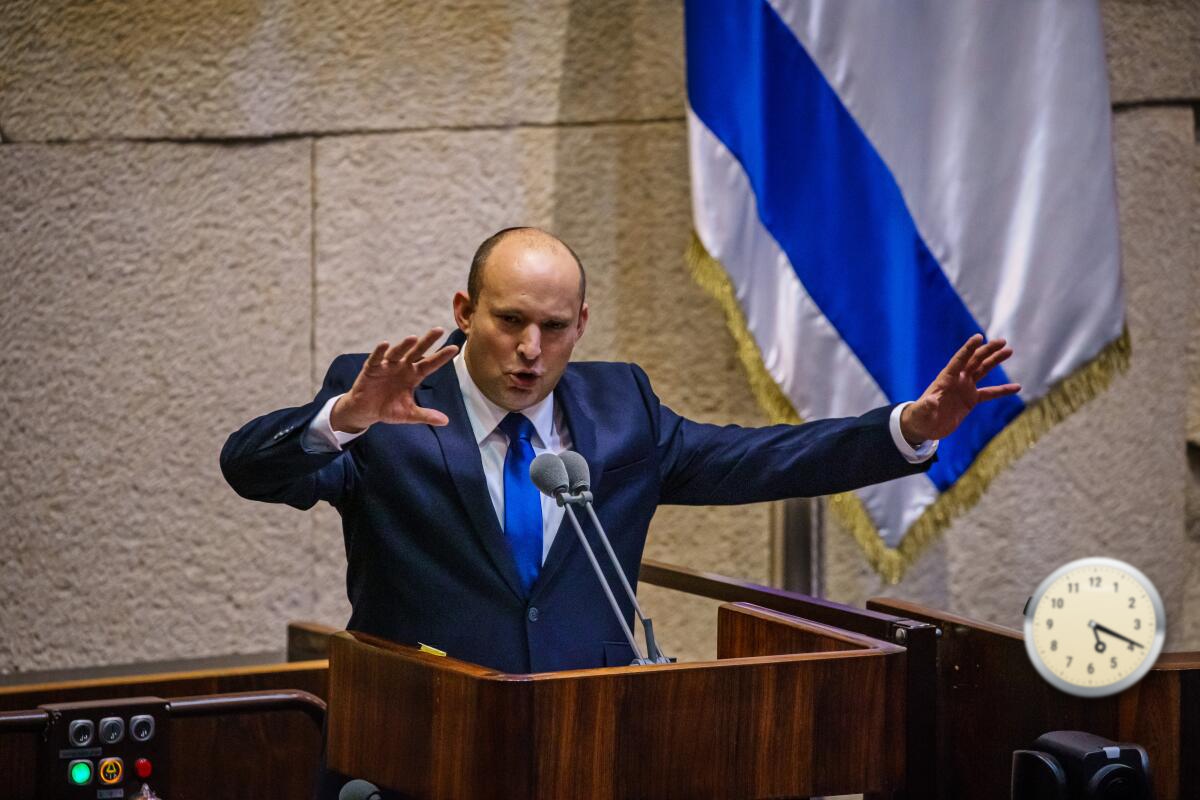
5:19
